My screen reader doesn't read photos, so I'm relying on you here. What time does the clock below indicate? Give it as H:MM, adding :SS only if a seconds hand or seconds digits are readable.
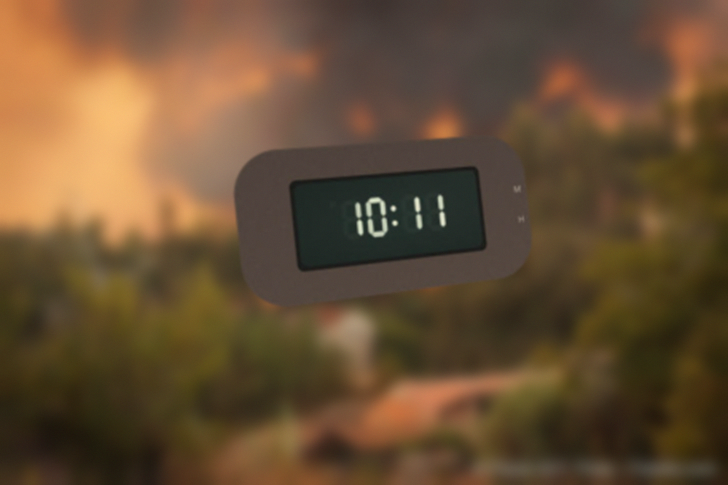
10:11
